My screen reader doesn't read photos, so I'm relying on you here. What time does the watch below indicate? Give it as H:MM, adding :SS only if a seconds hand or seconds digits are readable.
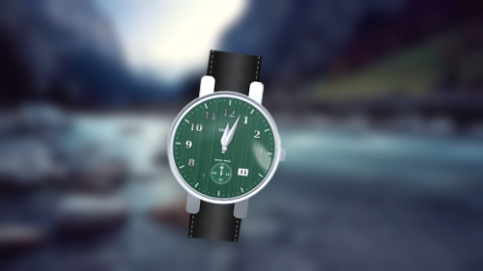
12:03
